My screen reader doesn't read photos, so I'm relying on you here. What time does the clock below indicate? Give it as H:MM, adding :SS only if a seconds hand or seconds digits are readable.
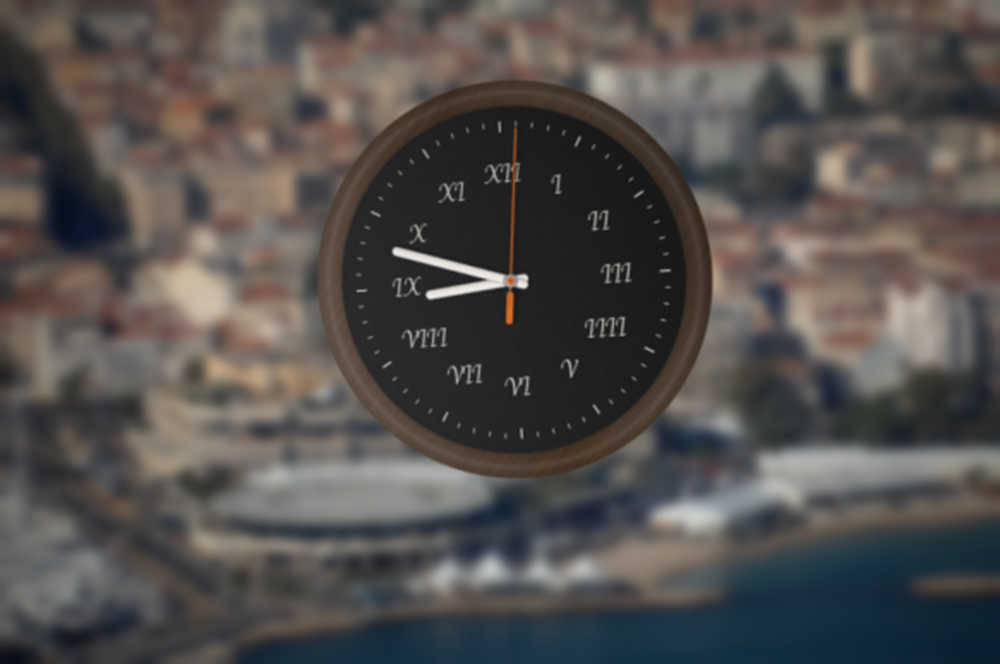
8:48:01
